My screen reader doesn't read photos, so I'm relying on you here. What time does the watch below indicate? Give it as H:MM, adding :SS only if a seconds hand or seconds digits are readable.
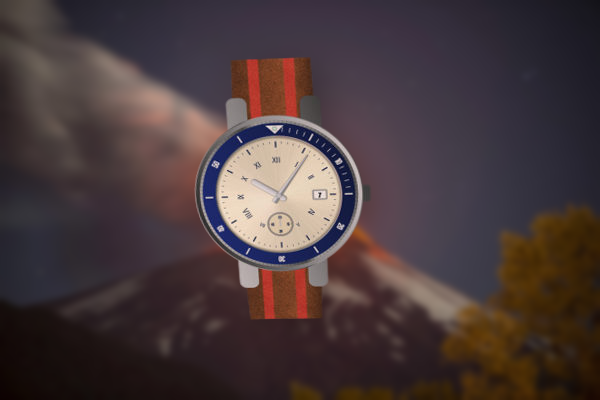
10:06
